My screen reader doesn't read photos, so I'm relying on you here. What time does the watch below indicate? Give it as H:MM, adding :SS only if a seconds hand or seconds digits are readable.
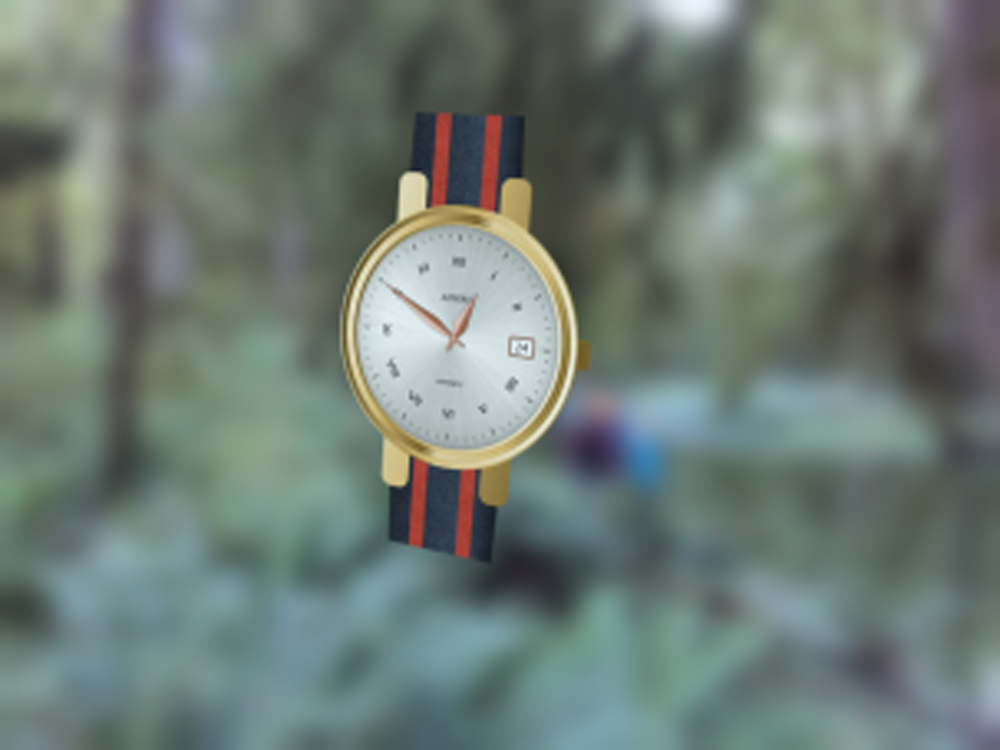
12:50
